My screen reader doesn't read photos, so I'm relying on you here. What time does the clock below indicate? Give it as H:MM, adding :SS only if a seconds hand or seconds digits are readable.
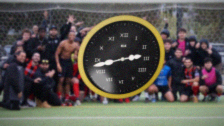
2:43
